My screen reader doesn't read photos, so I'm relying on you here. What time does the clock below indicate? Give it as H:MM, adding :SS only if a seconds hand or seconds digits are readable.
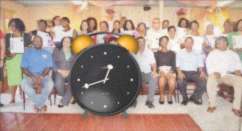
12:42
